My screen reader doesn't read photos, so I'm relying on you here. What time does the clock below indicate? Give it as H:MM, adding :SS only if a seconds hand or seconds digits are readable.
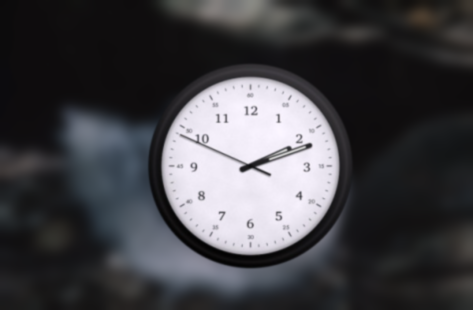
2:11:49
